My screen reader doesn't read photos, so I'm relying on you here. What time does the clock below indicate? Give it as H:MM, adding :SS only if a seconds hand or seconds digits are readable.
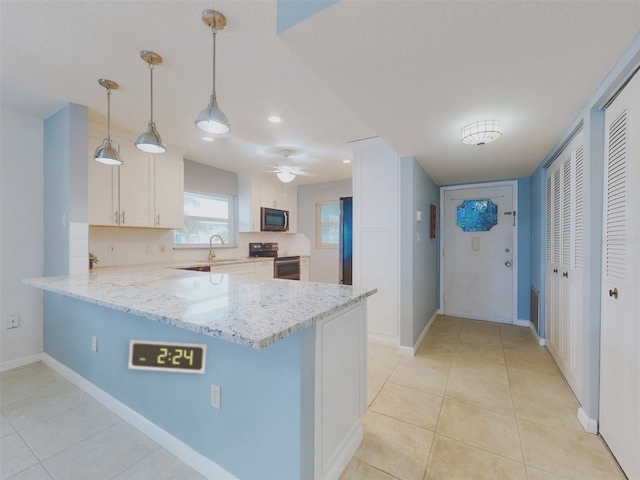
2:24
